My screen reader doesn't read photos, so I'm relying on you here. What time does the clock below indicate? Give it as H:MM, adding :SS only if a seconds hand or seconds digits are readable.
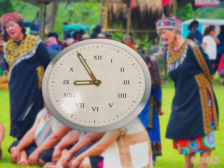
8:55
